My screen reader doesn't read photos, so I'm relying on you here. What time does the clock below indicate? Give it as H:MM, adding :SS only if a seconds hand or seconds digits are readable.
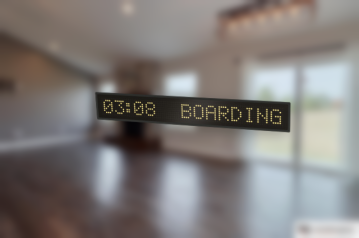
3:08
